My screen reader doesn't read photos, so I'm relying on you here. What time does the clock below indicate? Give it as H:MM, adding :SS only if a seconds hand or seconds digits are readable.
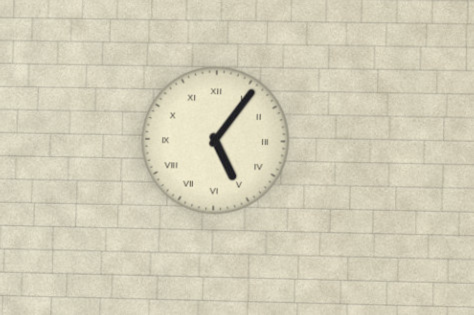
5:06
